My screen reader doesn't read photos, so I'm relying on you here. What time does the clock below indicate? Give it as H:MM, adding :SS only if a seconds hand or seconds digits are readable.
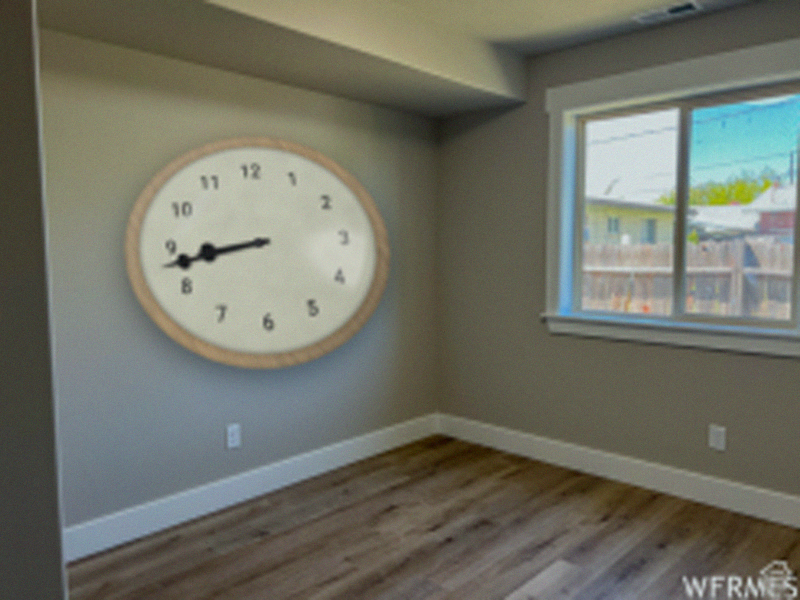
8:43
